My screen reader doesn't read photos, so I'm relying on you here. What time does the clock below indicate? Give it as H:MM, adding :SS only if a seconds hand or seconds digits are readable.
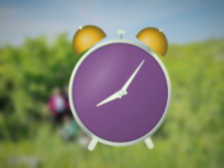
8:06
